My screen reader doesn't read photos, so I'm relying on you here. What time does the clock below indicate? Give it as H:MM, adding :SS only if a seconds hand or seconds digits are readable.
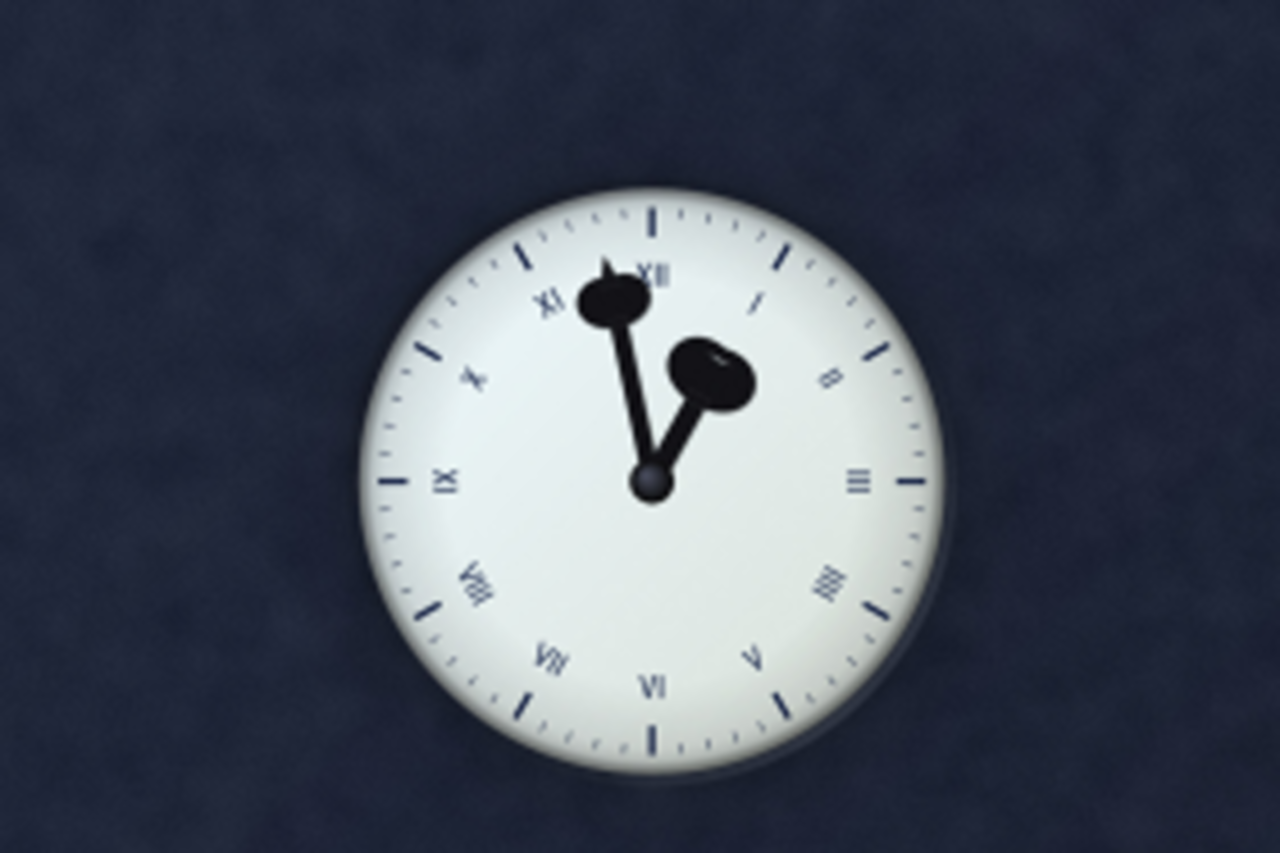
12:58
